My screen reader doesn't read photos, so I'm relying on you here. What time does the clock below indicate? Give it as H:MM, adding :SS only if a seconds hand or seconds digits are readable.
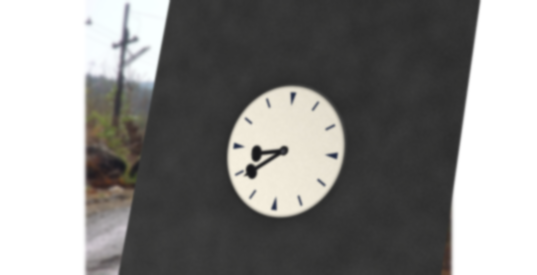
8:39
